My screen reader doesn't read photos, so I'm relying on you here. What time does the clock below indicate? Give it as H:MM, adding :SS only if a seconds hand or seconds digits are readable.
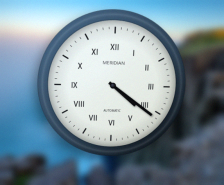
4:21
